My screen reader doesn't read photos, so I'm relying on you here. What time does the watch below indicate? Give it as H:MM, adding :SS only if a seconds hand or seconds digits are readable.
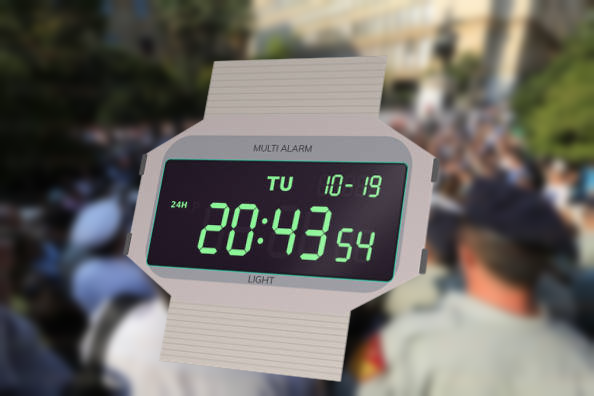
20:43:54
